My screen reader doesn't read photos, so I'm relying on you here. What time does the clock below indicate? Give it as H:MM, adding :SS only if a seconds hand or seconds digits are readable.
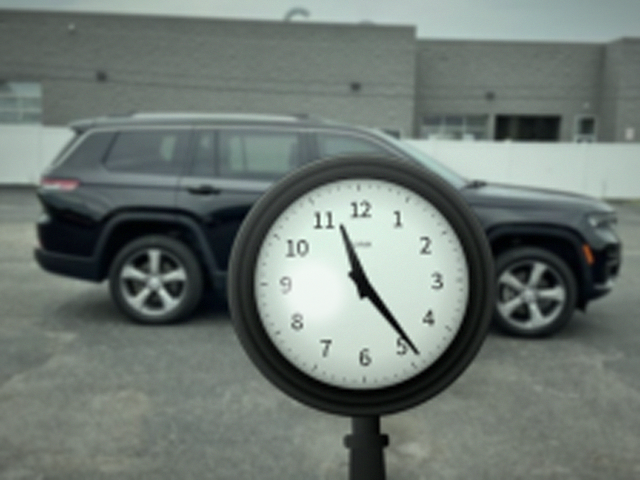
11:24
